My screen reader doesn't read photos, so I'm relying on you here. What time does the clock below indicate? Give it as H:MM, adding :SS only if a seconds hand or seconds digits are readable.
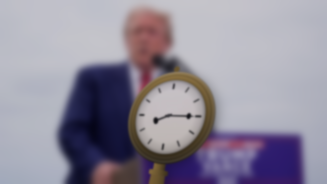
8:15
